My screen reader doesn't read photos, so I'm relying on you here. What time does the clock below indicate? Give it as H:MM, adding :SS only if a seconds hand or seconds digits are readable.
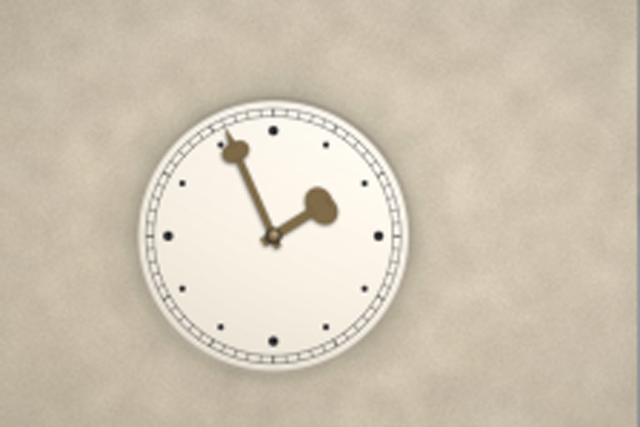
1:56
